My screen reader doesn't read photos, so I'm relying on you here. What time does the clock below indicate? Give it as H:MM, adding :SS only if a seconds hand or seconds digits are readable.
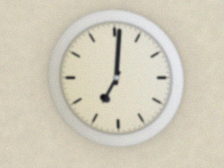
7:01
